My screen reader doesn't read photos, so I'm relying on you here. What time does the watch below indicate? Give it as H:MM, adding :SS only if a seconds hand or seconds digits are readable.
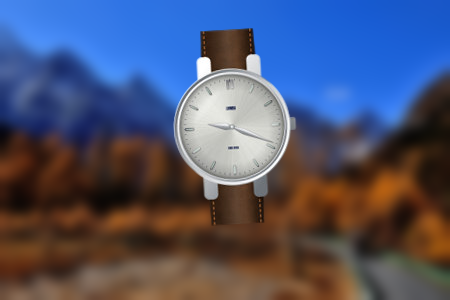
9:19
